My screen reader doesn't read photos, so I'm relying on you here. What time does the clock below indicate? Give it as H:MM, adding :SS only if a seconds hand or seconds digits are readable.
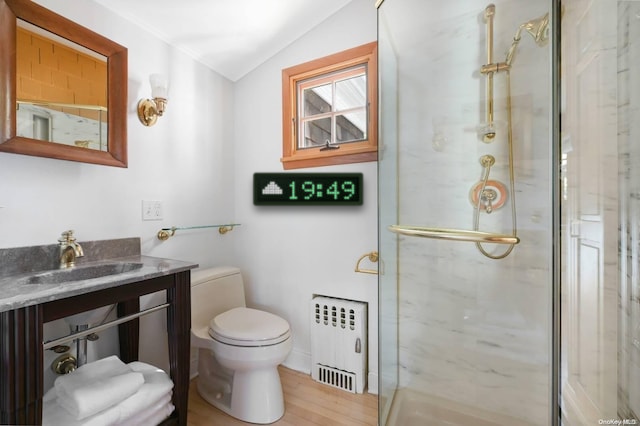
19:49
